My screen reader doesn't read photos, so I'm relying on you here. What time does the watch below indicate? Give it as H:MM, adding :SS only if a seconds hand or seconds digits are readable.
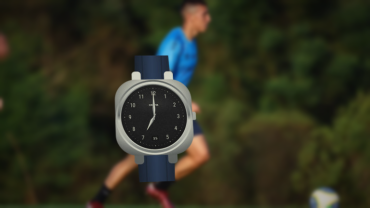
7:00
